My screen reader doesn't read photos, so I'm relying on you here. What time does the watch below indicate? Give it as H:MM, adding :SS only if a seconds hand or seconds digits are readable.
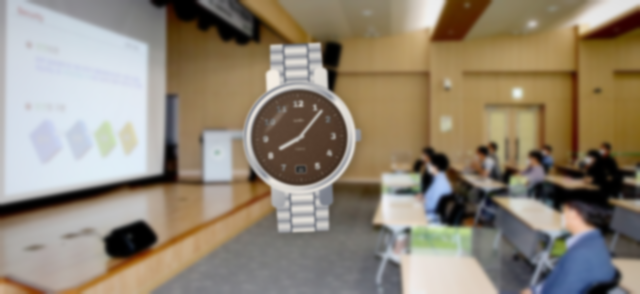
8:07
